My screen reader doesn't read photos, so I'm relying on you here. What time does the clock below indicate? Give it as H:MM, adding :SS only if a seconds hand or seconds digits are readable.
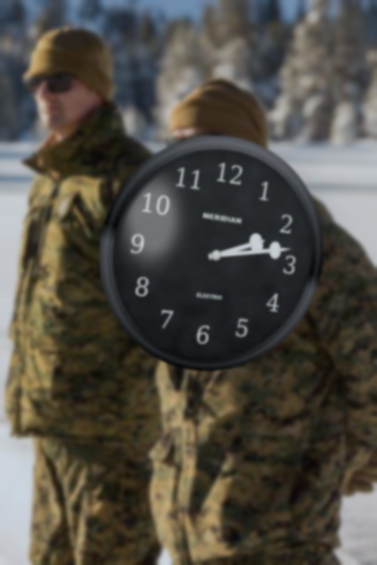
2:13
